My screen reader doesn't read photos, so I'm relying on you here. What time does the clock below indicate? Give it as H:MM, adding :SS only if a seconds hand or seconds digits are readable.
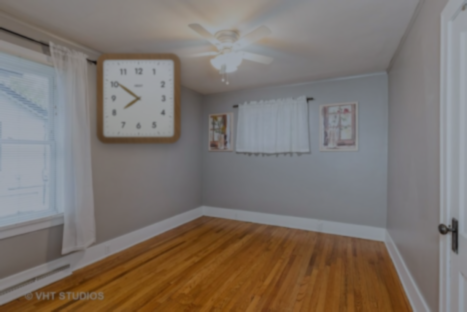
7:51
